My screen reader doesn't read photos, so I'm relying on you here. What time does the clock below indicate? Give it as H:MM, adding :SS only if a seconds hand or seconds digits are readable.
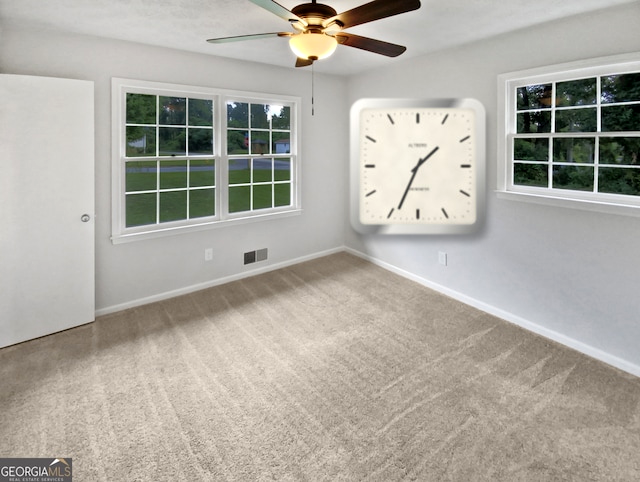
1:34
